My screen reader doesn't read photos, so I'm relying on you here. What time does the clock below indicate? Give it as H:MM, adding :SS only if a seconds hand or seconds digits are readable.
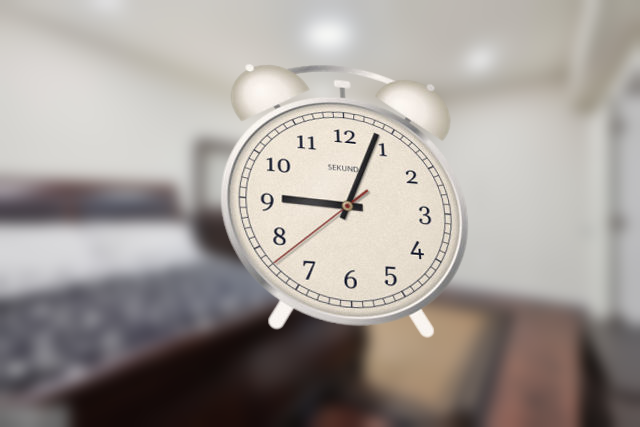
9:03:38
